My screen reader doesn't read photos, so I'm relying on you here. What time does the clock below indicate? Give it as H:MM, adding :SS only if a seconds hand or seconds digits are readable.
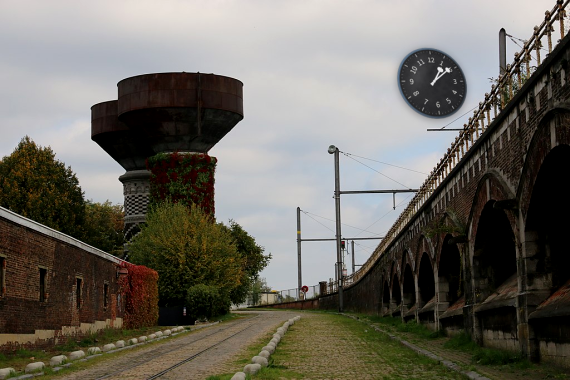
1:09
